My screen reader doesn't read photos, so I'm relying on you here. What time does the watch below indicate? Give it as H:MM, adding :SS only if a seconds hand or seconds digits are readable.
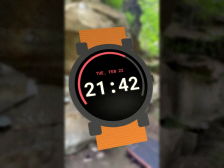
21:42
